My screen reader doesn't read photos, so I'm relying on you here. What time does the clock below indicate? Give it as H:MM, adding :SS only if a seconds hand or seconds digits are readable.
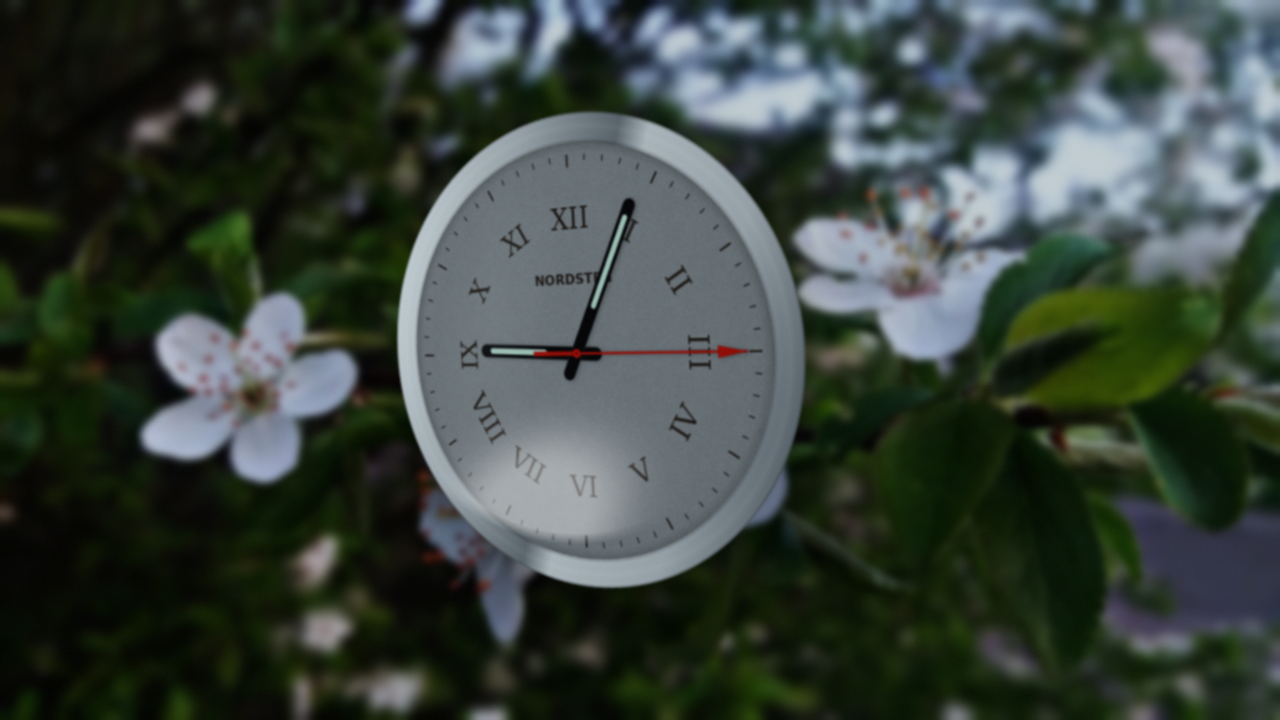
9:04:15
